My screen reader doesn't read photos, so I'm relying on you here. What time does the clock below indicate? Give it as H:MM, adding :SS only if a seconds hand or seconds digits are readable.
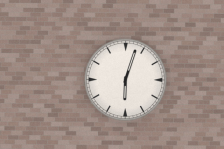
6:03
